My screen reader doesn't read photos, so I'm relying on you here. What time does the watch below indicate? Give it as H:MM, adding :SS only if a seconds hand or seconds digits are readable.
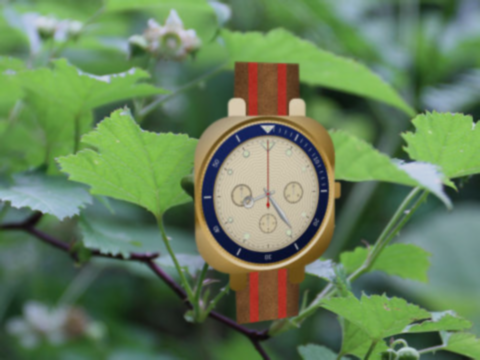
8:24
